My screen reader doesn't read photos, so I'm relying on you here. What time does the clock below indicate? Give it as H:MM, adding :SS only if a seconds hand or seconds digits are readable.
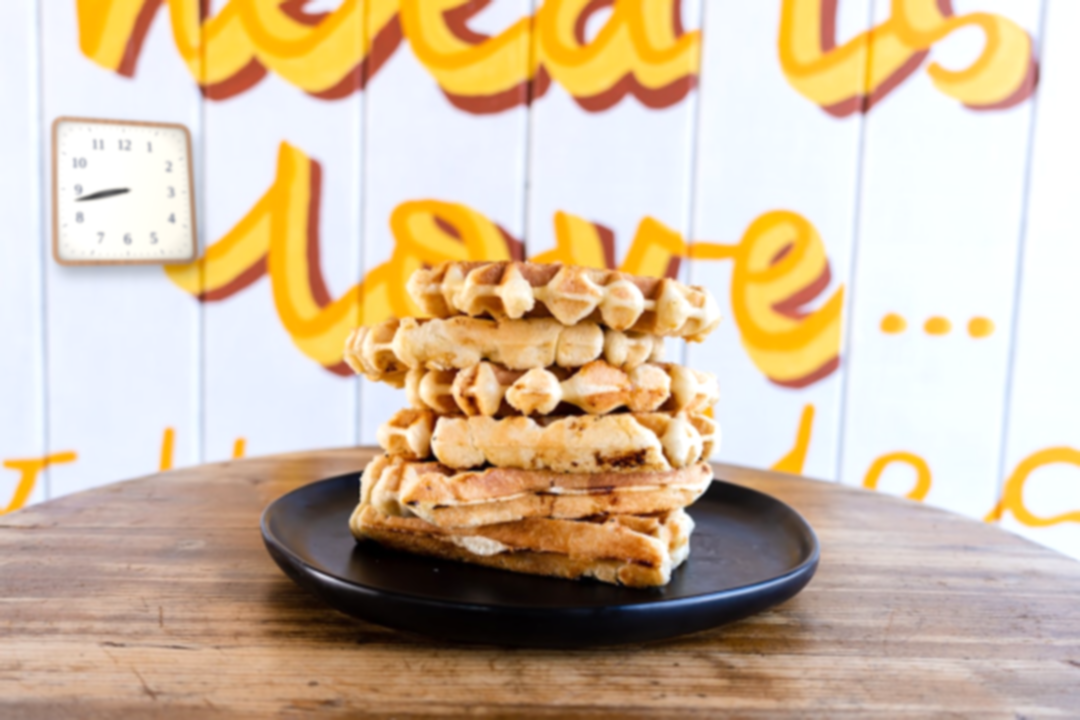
8:43
